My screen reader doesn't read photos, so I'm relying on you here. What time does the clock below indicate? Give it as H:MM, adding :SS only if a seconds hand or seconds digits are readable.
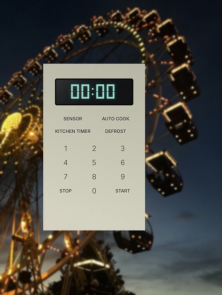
0:00
